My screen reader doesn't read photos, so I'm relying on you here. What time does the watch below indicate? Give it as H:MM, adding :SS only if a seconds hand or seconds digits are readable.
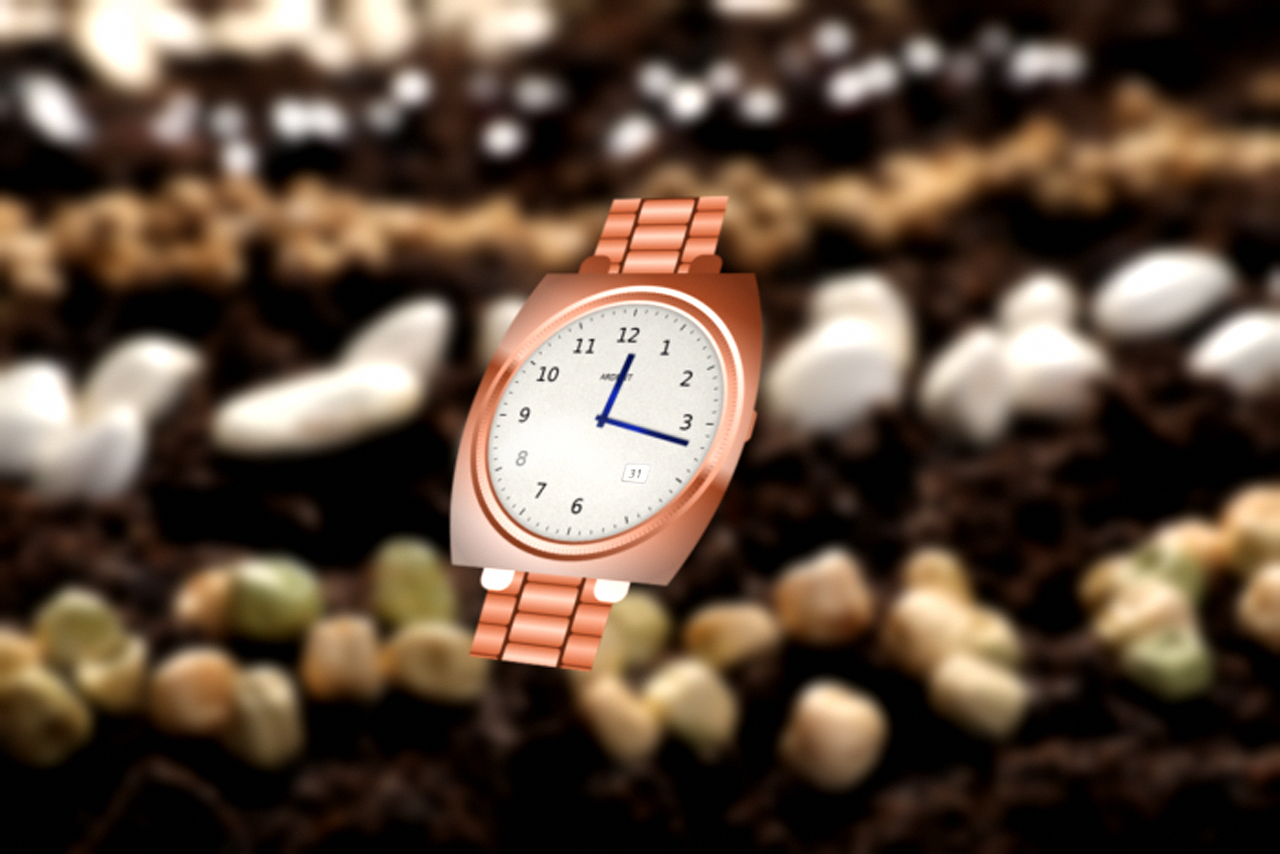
12:17
